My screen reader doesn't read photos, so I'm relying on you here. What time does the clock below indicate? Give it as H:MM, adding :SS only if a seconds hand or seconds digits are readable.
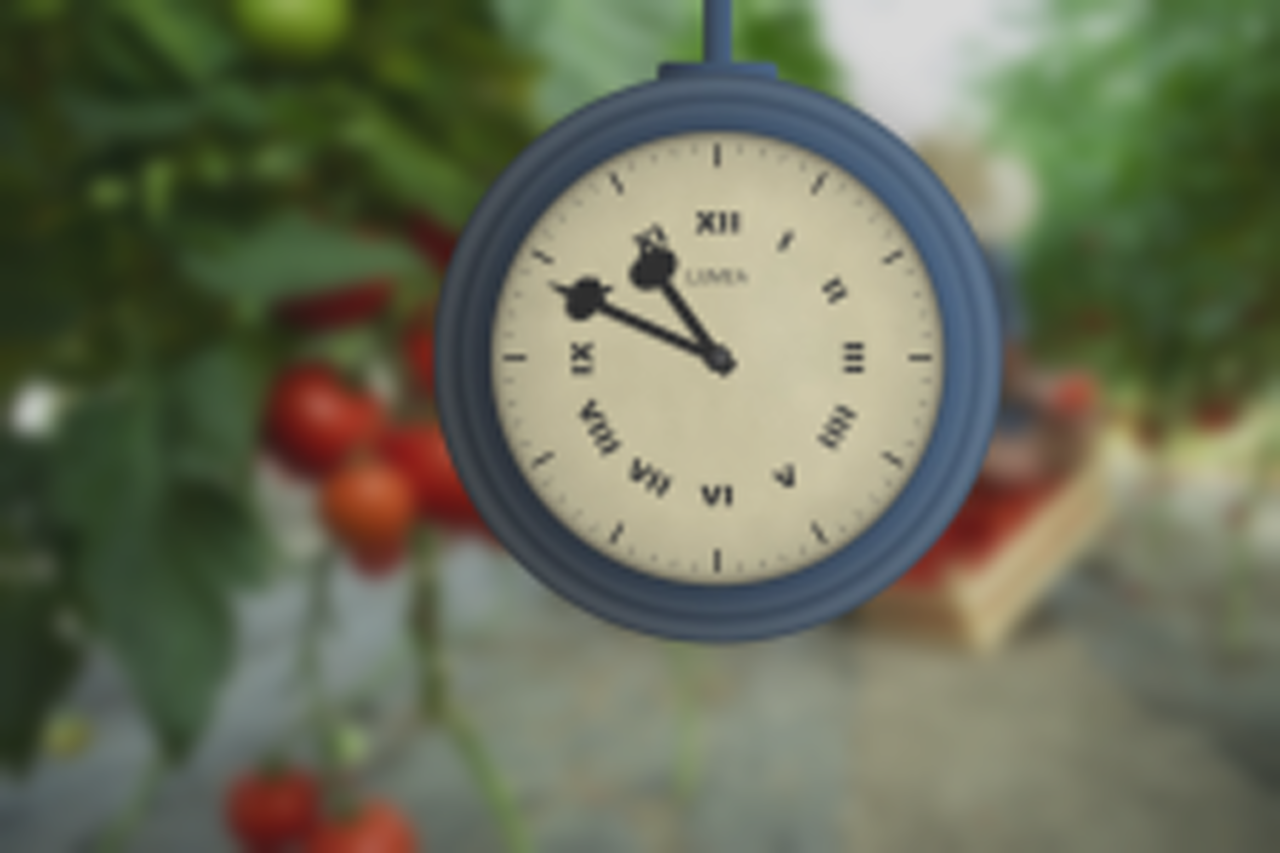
10:49
